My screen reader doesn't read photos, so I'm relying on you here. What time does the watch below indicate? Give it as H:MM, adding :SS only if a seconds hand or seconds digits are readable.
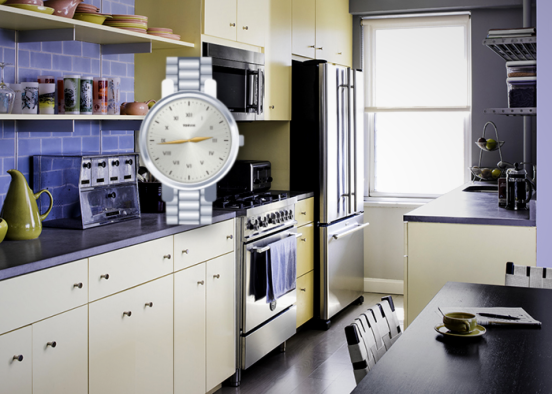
2:44
